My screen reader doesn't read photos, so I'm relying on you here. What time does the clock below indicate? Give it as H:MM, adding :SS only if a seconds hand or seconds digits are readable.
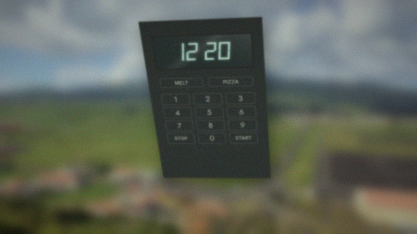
12:20
